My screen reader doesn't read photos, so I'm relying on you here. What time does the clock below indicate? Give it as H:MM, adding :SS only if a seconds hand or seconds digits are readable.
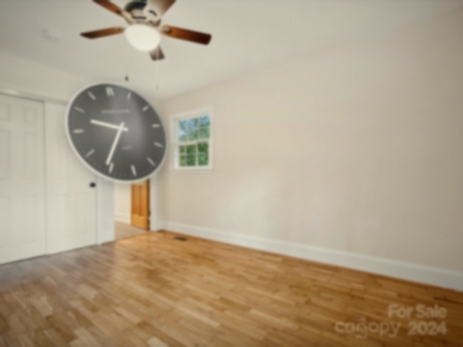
9:36
